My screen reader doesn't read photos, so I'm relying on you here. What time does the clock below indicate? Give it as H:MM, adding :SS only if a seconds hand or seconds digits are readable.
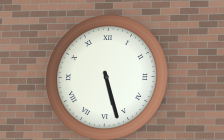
5:27
